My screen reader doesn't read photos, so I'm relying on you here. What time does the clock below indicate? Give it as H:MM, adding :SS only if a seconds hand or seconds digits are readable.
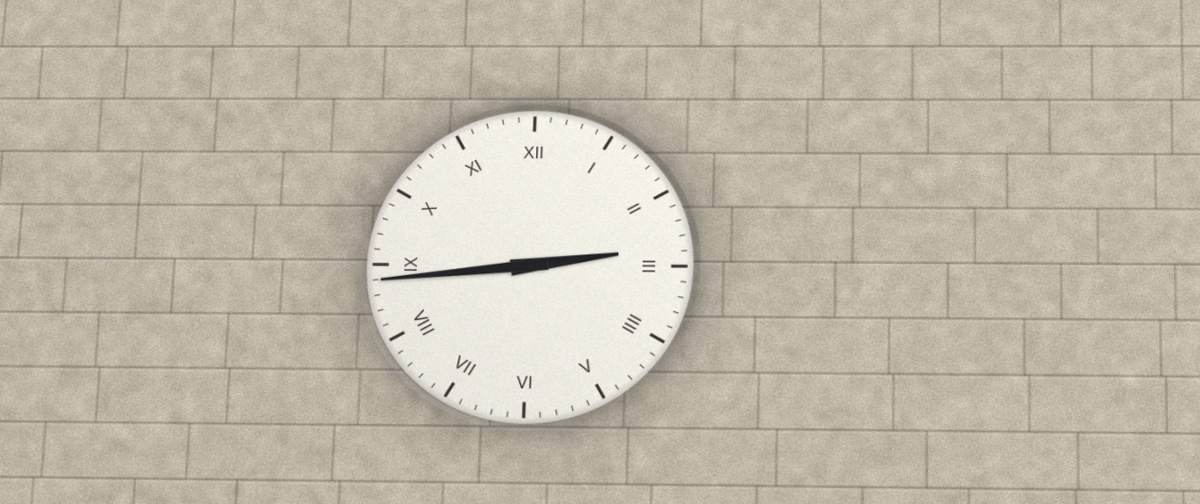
2:44
